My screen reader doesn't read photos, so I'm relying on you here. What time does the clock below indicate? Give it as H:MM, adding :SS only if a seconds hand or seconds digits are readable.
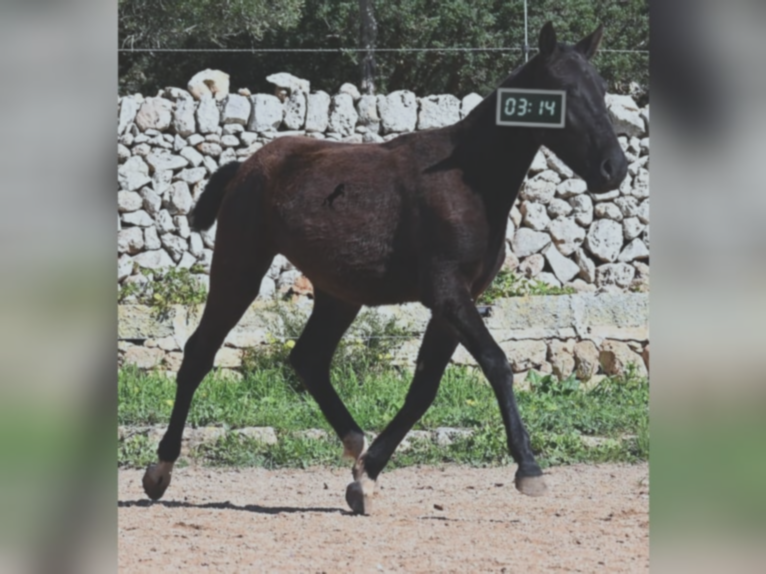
3:14
